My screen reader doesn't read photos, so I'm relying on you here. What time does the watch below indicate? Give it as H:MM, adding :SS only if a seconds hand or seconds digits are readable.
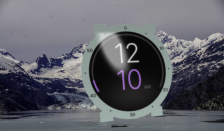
12:10
